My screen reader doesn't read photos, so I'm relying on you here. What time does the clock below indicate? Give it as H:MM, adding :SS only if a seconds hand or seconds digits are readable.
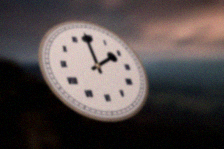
1:59
